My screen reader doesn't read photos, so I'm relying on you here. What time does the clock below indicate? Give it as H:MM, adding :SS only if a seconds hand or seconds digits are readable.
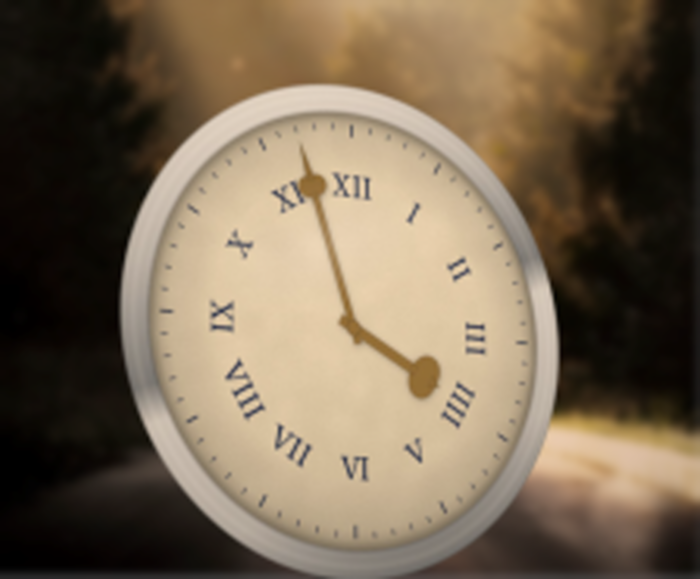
3:57
